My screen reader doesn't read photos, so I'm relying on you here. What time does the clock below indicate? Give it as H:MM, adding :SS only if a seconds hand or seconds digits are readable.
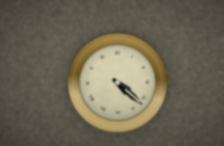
4:22
